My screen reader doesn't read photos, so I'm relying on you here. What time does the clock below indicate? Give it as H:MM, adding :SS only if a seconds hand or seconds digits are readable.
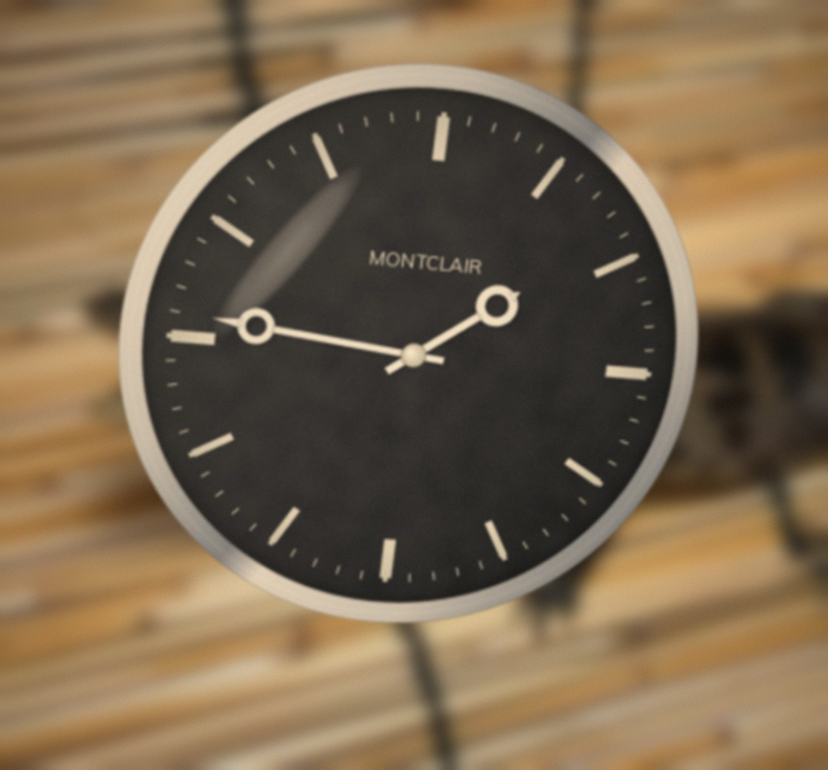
1:46
